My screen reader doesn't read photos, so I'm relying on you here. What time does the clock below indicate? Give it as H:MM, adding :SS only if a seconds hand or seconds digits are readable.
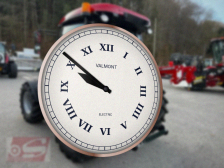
9:51
